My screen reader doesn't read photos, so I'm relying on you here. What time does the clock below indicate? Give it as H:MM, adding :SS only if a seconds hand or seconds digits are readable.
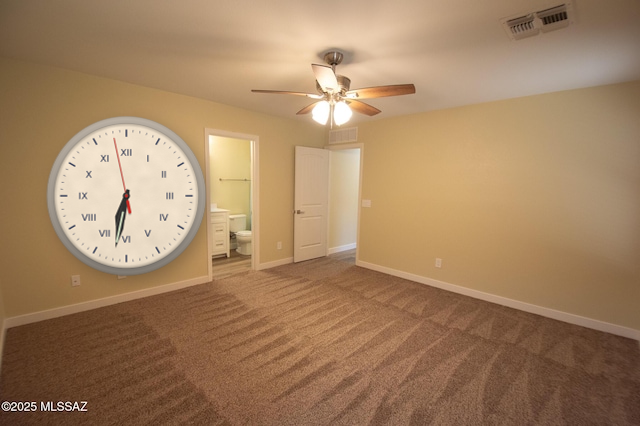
6:31:58
